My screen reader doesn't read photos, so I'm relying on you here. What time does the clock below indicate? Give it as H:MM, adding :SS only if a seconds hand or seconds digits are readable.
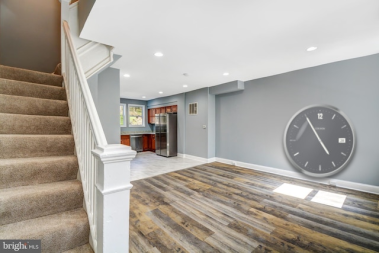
4:55
